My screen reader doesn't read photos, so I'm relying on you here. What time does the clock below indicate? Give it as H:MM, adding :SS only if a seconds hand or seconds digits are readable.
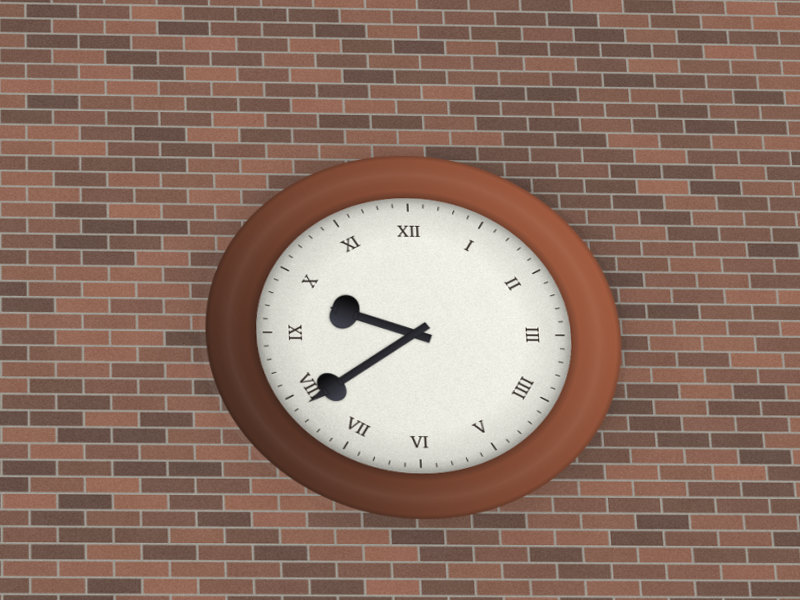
9:39
